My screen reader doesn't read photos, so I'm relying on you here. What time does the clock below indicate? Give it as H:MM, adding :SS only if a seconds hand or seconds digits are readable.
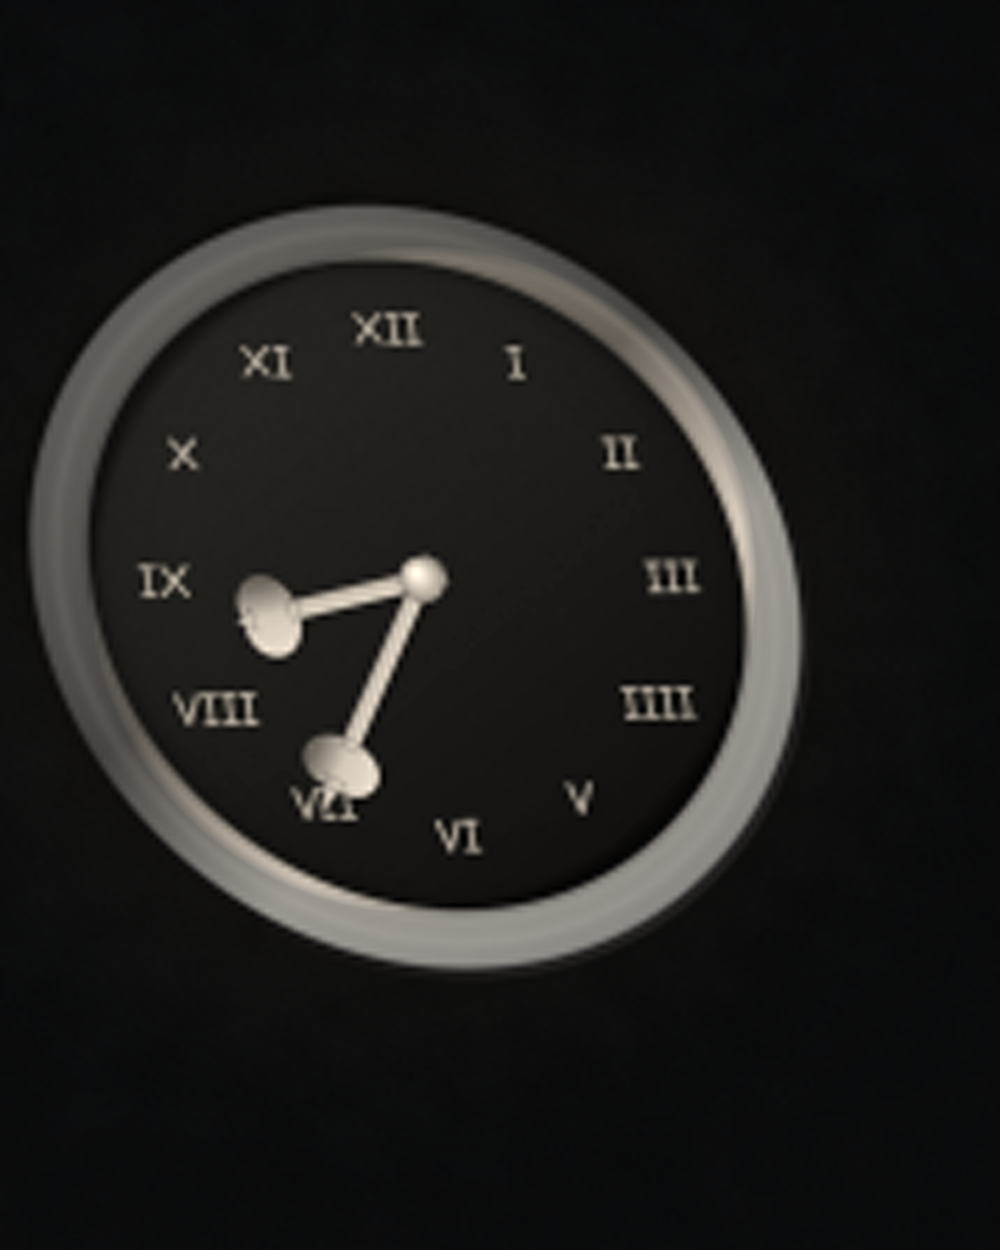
8:35
